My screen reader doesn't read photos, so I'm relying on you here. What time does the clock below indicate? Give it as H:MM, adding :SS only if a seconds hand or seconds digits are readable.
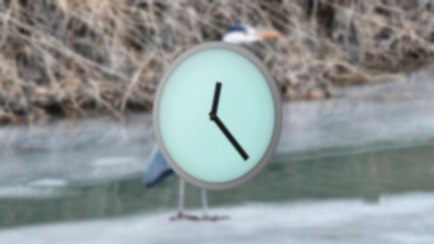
12:23
